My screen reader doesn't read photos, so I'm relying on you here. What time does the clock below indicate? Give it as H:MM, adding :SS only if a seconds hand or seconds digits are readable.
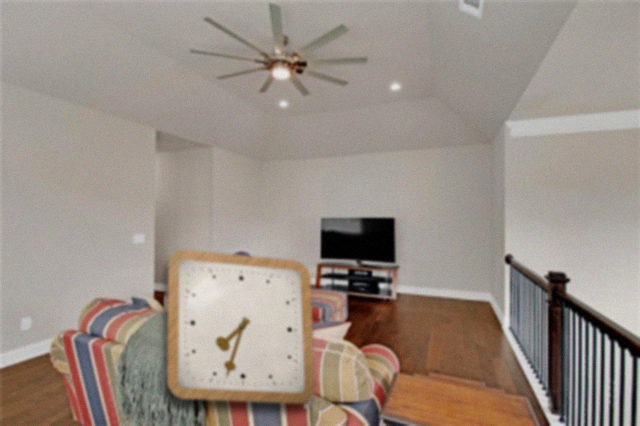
7:33
